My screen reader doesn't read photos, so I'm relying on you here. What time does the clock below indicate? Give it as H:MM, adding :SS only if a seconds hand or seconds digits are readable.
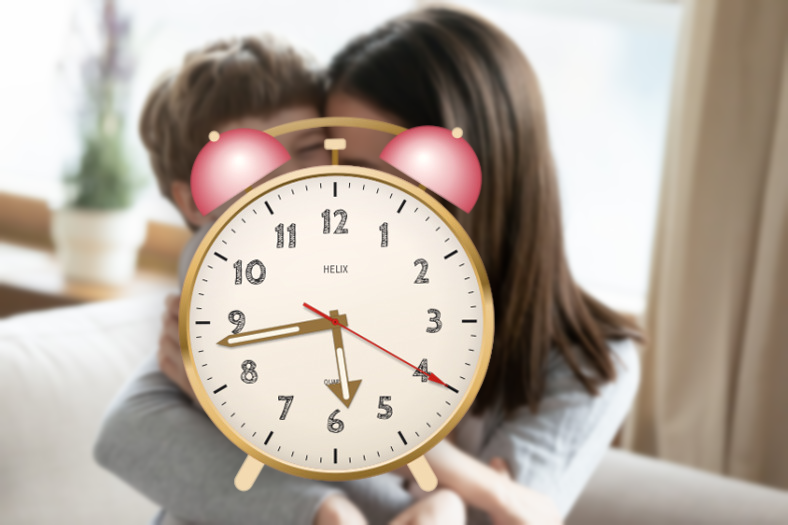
5:43:20
